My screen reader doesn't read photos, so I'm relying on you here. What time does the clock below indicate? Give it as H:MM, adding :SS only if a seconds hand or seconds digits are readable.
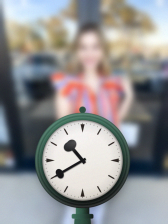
10:40
